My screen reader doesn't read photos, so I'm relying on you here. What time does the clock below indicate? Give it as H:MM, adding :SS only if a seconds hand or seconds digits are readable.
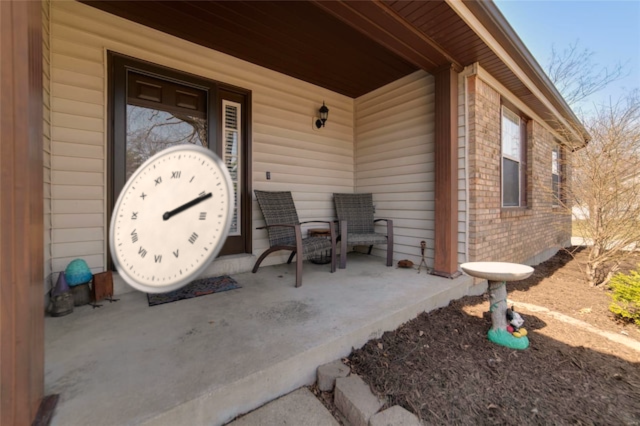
2:11
